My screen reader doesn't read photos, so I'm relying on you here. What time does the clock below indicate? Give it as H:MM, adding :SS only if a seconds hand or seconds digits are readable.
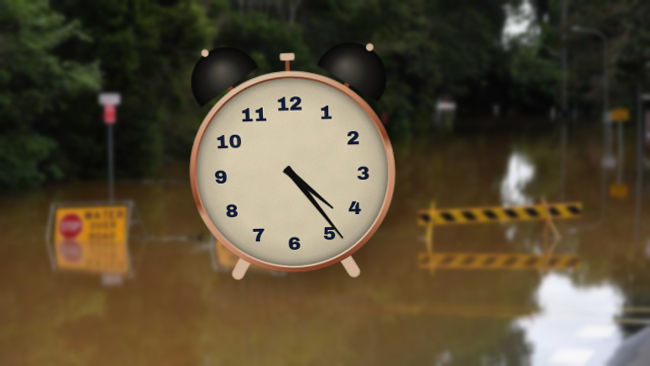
4:24
